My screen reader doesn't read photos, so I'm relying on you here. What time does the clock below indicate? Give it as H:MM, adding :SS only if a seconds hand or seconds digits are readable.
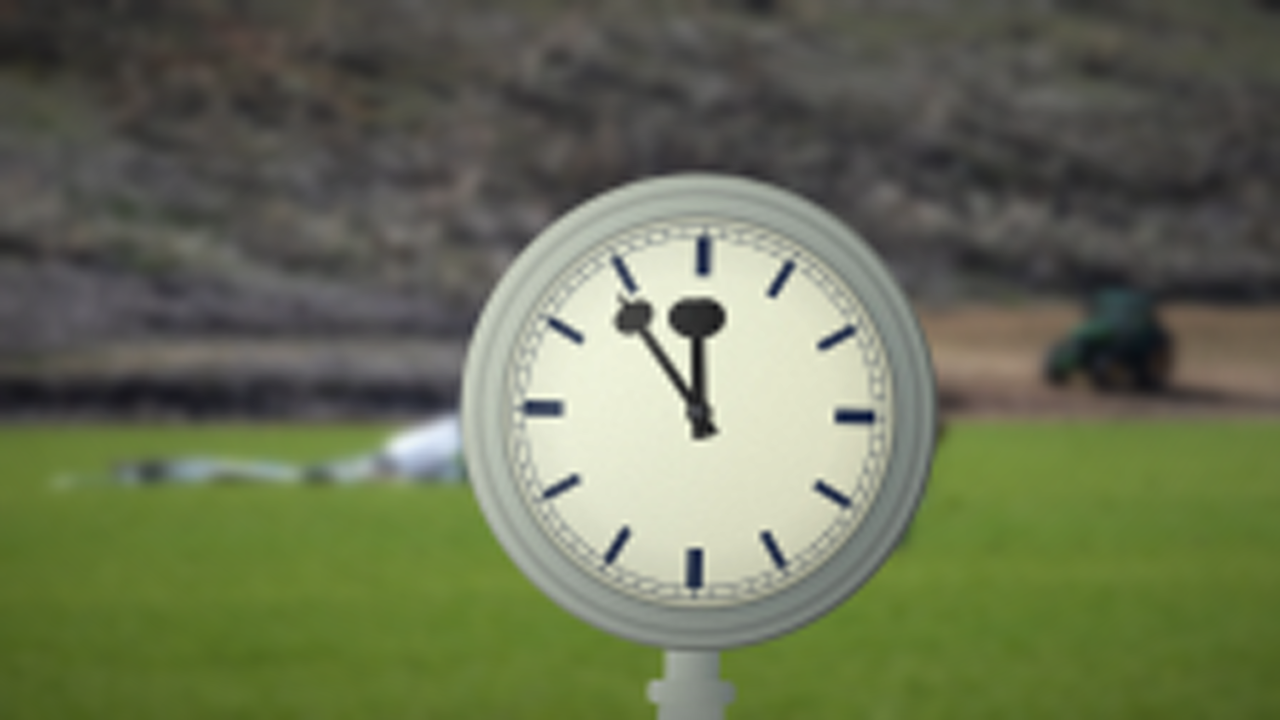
11:54
